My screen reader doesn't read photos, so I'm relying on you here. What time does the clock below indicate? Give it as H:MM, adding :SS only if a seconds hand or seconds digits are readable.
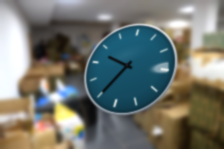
9:35
